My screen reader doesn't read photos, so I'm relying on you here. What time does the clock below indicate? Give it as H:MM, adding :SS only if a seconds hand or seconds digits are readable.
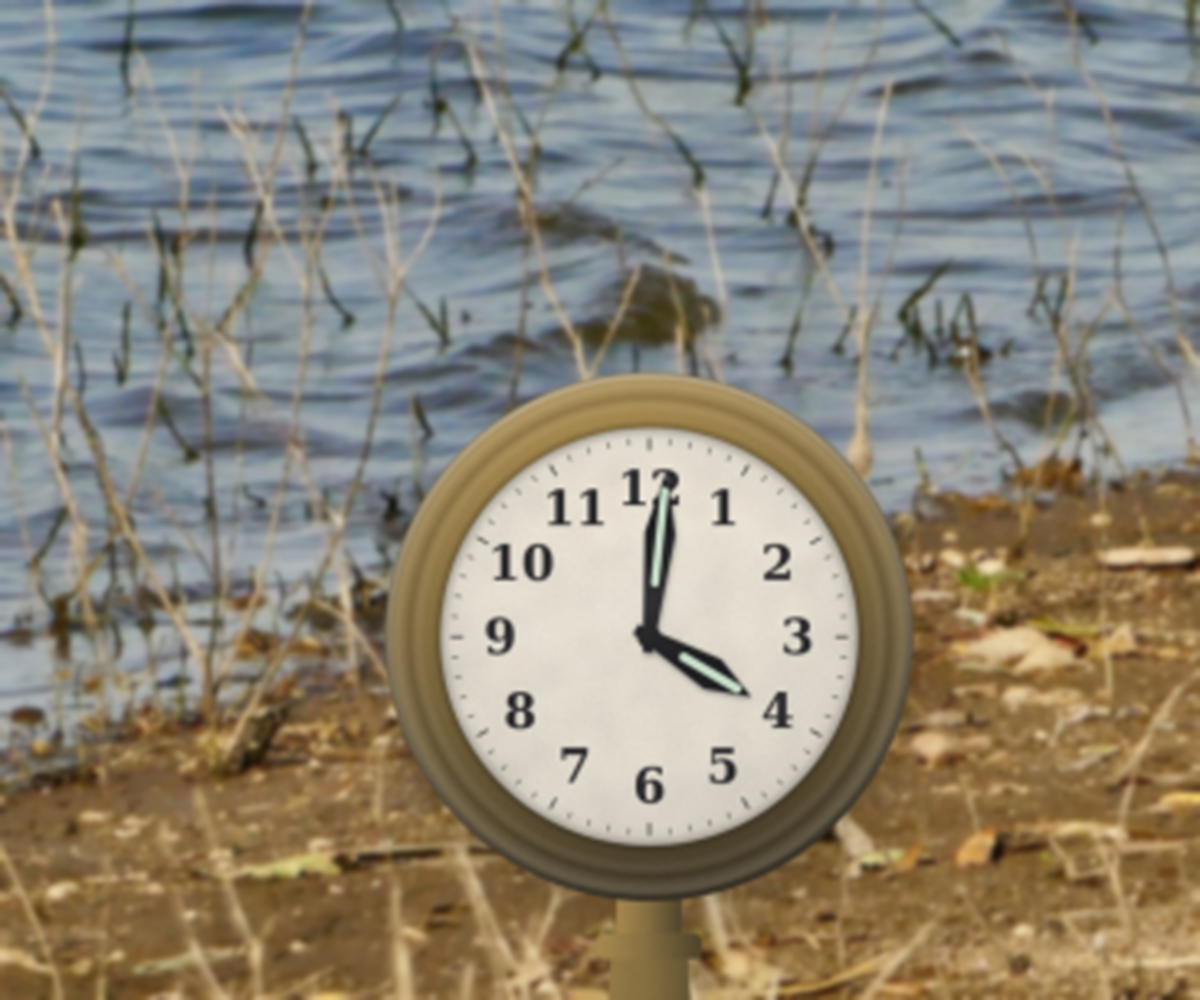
4:01
